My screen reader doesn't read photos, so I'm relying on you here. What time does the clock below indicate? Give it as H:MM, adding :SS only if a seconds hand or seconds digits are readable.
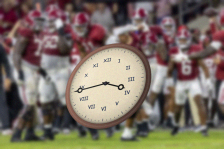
3:44
